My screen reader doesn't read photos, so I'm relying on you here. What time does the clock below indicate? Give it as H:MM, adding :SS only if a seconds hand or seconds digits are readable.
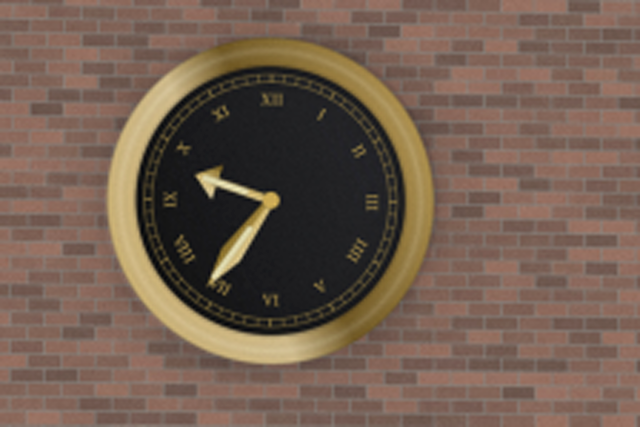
9:36
